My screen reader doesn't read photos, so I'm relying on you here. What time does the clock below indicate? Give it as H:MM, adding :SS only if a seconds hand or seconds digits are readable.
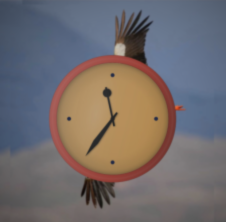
11:36
